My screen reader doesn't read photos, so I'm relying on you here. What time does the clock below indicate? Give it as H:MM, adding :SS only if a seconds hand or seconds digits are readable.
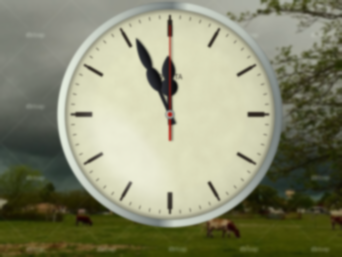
11:56:00
